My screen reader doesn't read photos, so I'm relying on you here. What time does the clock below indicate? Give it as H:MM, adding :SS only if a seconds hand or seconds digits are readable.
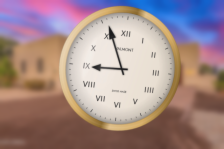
8:56
